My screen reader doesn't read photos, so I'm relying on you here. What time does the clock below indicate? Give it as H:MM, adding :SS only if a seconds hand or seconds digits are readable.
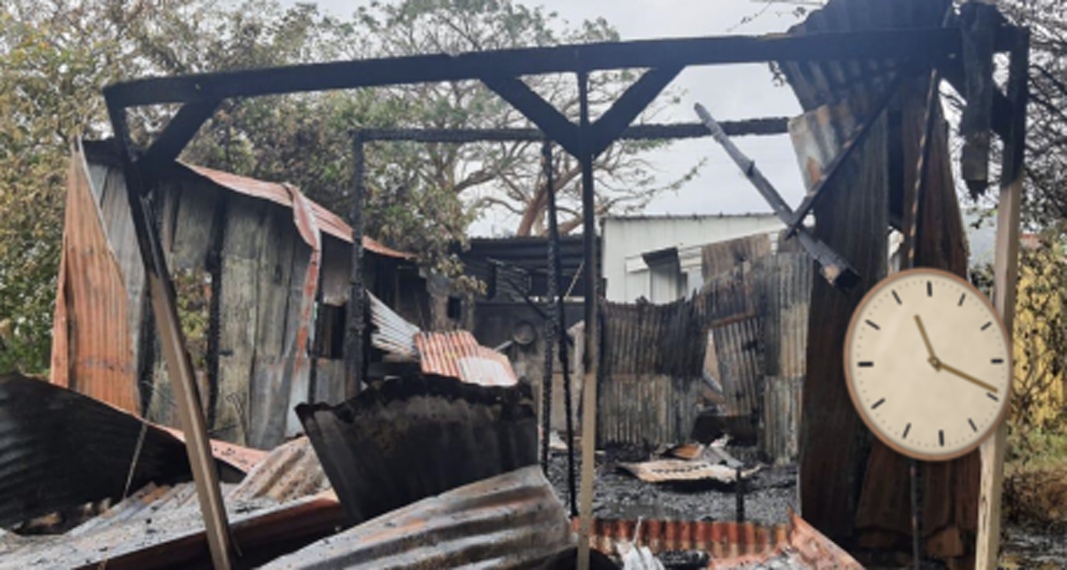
11:19
